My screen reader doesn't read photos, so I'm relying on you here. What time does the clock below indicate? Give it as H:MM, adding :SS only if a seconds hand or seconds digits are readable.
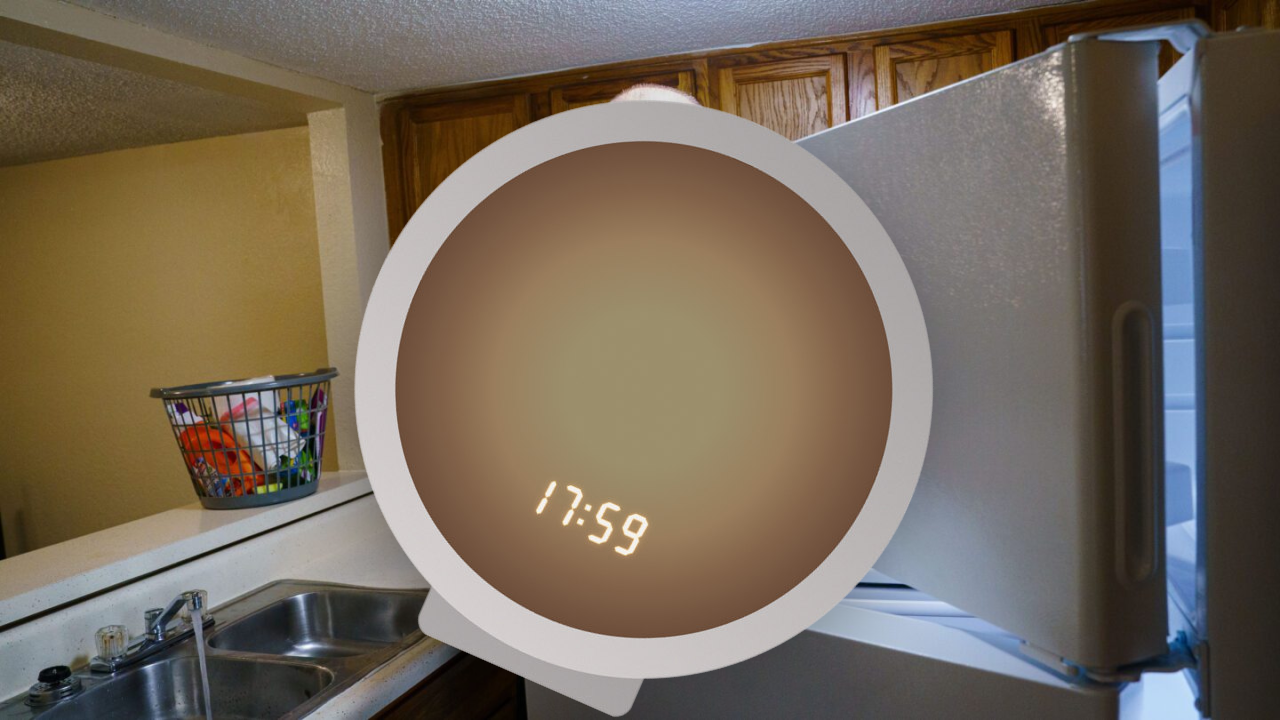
17:59
